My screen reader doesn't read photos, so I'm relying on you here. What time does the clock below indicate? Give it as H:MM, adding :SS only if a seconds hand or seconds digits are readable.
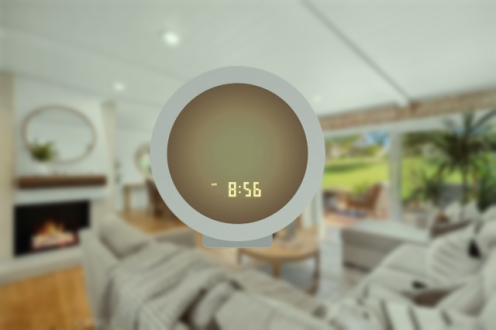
8:56
